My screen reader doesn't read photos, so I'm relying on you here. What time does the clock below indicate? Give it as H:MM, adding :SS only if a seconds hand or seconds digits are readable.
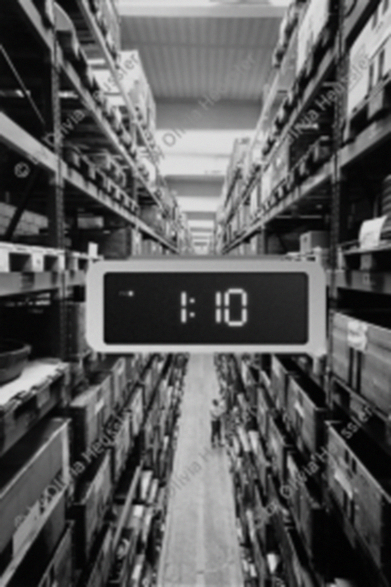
1:10
